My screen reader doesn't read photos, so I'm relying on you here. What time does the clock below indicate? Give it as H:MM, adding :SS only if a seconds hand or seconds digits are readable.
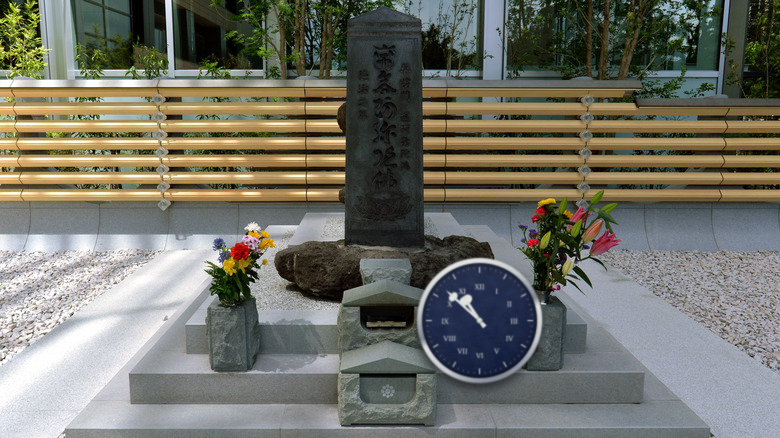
10:52
